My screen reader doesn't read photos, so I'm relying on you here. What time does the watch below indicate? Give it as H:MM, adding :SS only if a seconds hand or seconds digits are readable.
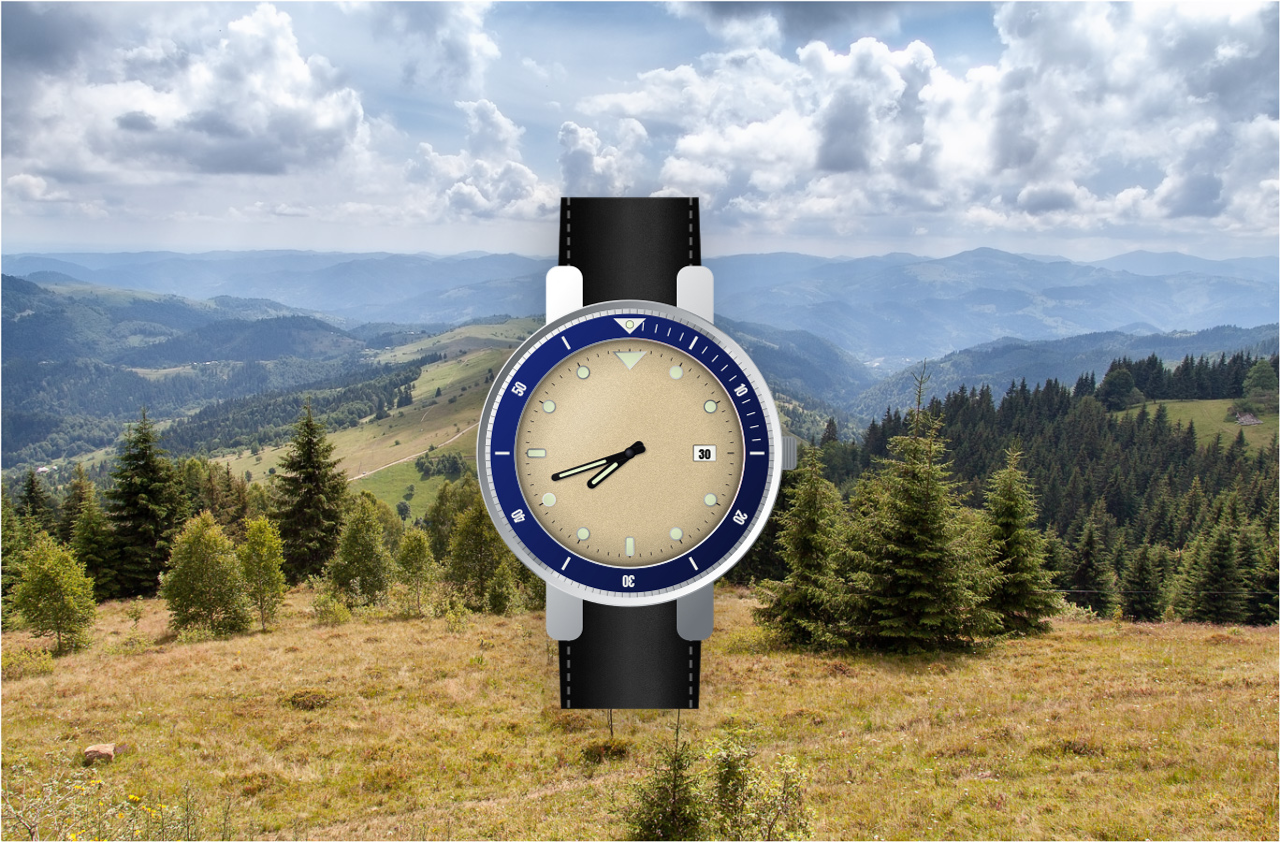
7:42
